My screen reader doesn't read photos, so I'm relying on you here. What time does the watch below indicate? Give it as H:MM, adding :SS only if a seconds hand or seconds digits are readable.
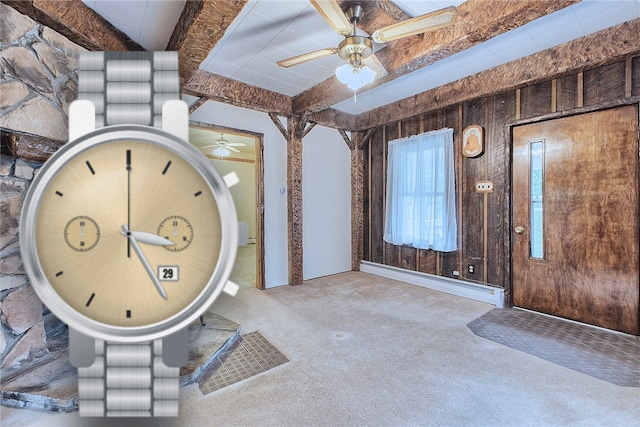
3:25
